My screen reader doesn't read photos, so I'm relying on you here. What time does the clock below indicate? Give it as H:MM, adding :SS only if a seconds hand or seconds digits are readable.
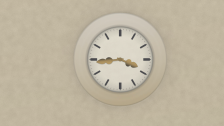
3:44
